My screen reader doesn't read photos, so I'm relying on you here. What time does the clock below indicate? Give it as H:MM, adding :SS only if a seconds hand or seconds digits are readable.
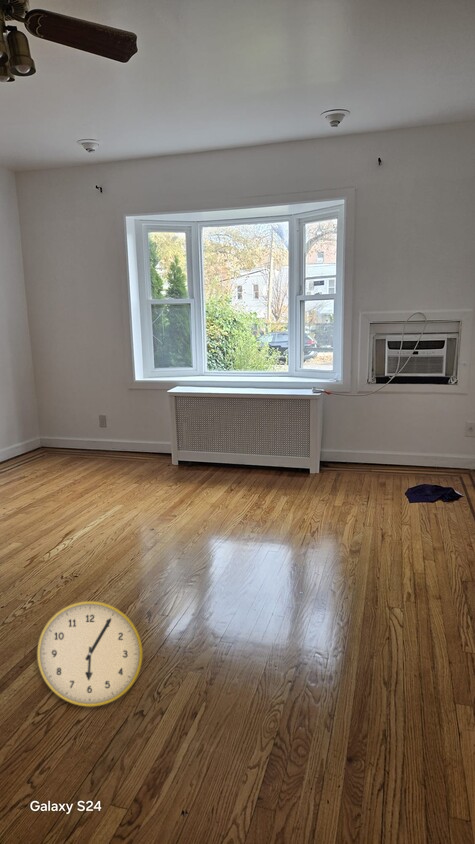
6:05
